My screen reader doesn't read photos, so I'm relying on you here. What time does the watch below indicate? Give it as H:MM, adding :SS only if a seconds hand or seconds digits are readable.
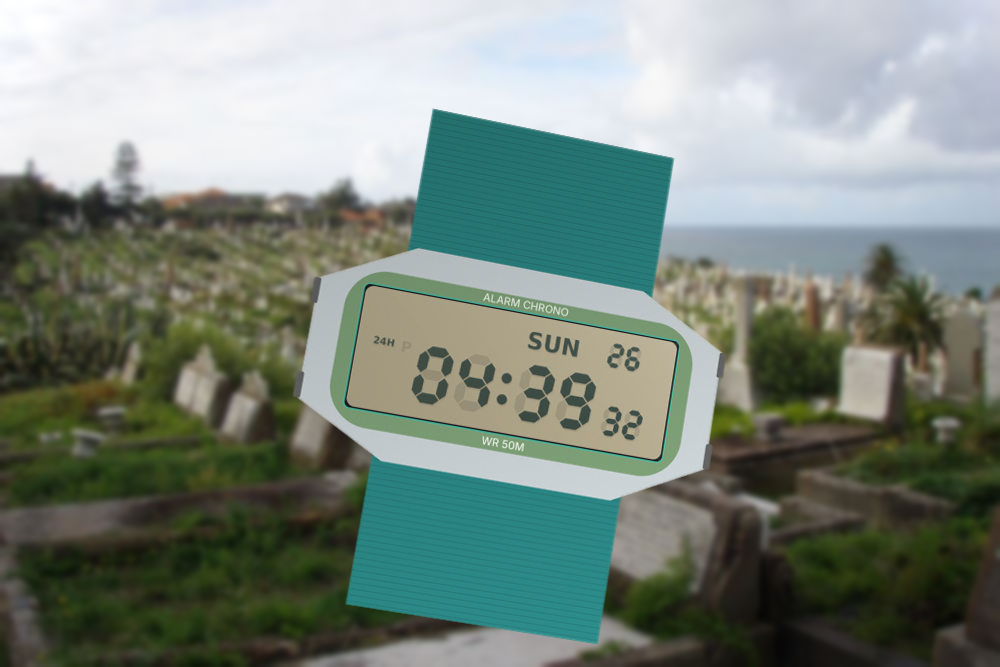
4:39:32
